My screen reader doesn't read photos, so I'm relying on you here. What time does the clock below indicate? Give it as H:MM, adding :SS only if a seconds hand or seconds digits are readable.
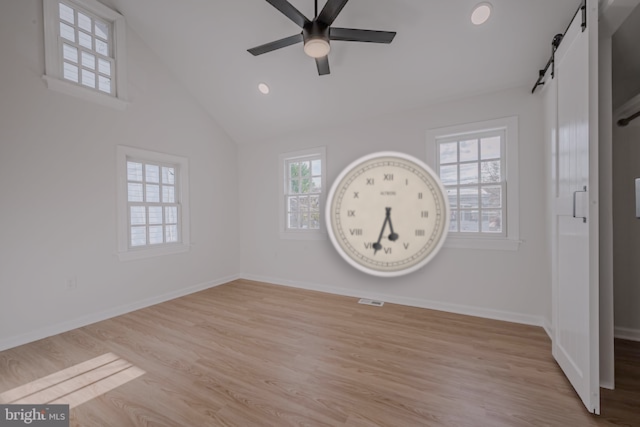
5:33
